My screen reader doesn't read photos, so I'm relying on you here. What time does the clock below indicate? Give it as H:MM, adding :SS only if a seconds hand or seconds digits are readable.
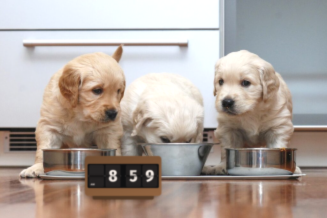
8:59
